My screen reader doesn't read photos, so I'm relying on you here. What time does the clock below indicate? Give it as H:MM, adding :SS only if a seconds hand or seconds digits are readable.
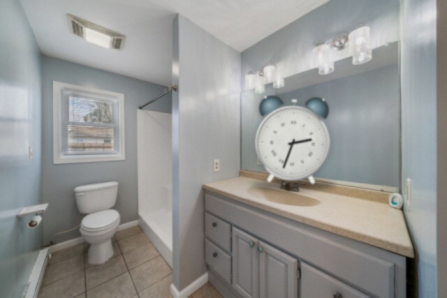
2:33
